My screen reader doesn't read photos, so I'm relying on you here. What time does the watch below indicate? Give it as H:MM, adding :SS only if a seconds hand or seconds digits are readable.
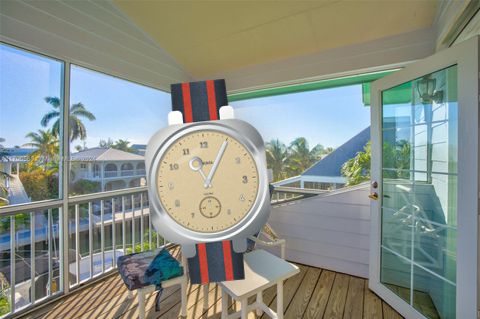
11:05
